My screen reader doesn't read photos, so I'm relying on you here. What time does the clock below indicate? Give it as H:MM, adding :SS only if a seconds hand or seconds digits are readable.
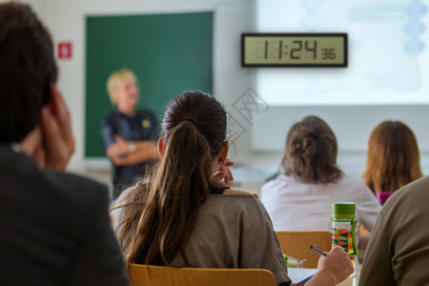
11:24
